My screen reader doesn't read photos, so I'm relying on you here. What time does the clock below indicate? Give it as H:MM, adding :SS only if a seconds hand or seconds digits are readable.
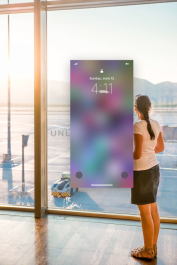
4:11
